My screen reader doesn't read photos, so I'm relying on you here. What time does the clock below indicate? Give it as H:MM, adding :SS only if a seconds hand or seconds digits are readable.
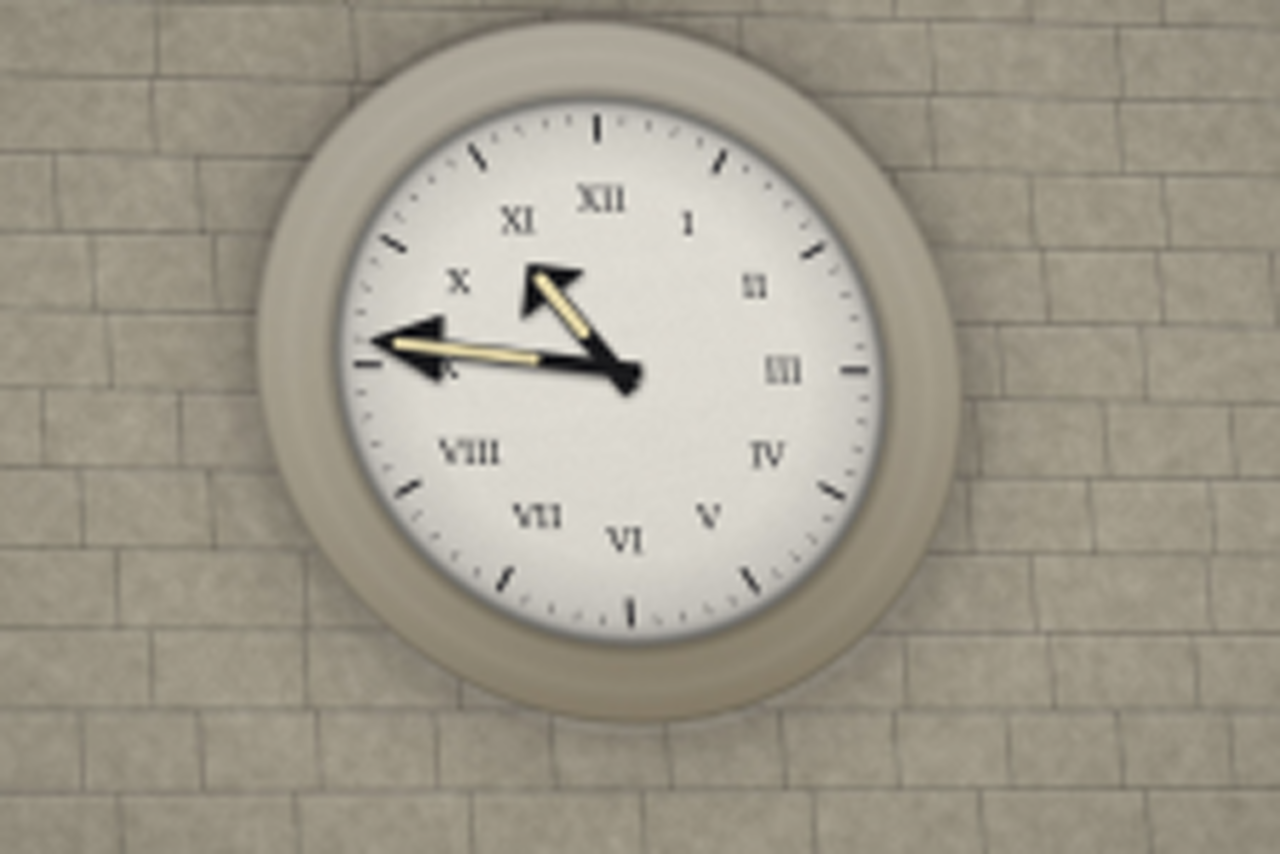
10:46
